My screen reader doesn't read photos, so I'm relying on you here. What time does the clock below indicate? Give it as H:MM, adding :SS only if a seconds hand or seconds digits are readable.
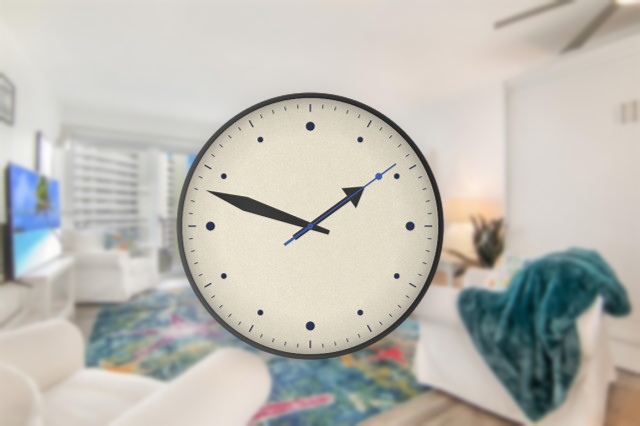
1:48:09
